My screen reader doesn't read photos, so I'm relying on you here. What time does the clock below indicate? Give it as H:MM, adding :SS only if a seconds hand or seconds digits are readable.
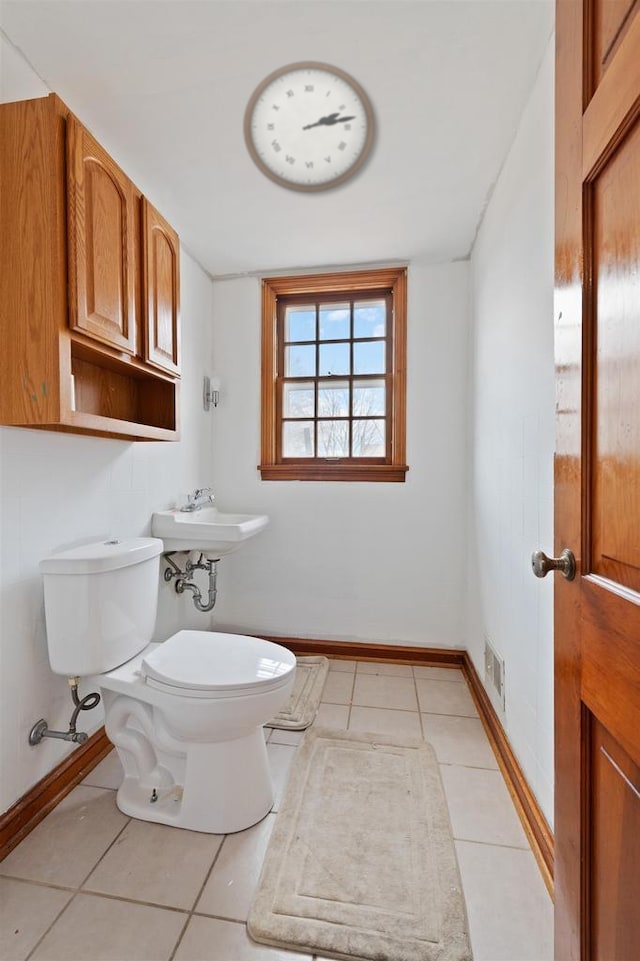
2:13
